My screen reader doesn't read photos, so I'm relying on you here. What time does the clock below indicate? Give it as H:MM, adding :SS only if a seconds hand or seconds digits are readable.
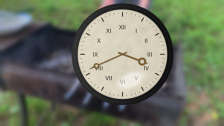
3:41
